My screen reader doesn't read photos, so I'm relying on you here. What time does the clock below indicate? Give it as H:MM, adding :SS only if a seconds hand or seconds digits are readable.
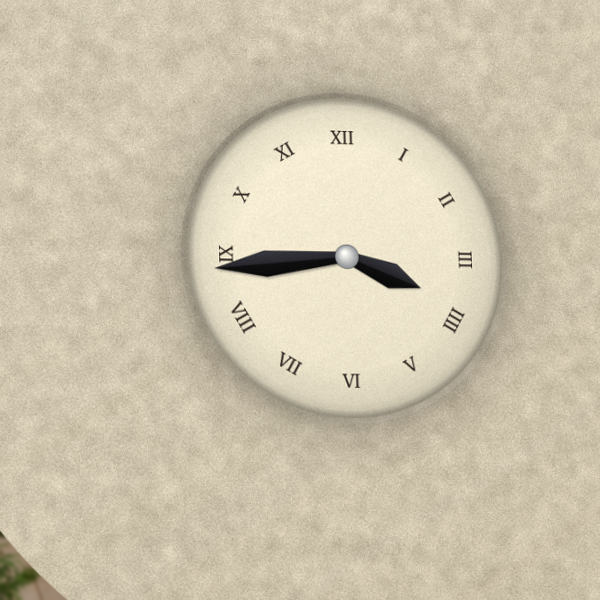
3:44
